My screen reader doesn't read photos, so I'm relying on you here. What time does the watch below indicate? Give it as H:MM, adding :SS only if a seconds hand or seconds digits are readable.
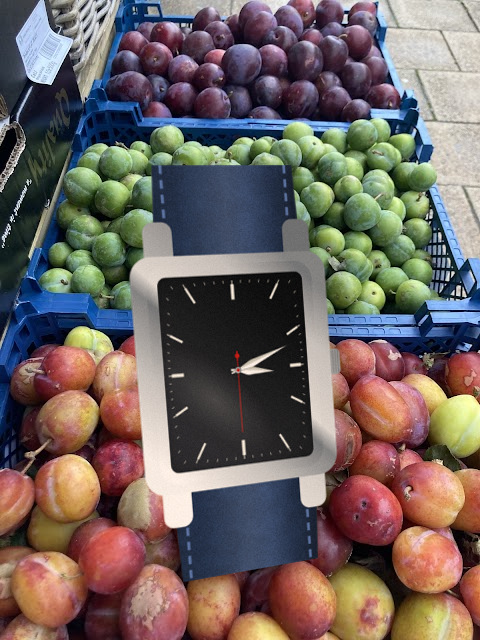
3:11:30
